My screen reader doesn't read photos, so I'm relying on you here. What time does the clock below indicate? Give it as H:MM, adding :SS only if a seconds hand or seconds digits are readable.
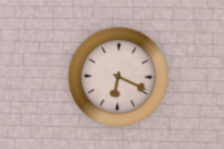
6:19
